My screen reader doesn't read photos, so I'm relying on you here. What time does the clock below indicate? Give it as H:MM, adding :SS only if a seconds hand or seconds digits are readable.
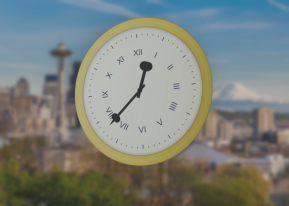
12:38
